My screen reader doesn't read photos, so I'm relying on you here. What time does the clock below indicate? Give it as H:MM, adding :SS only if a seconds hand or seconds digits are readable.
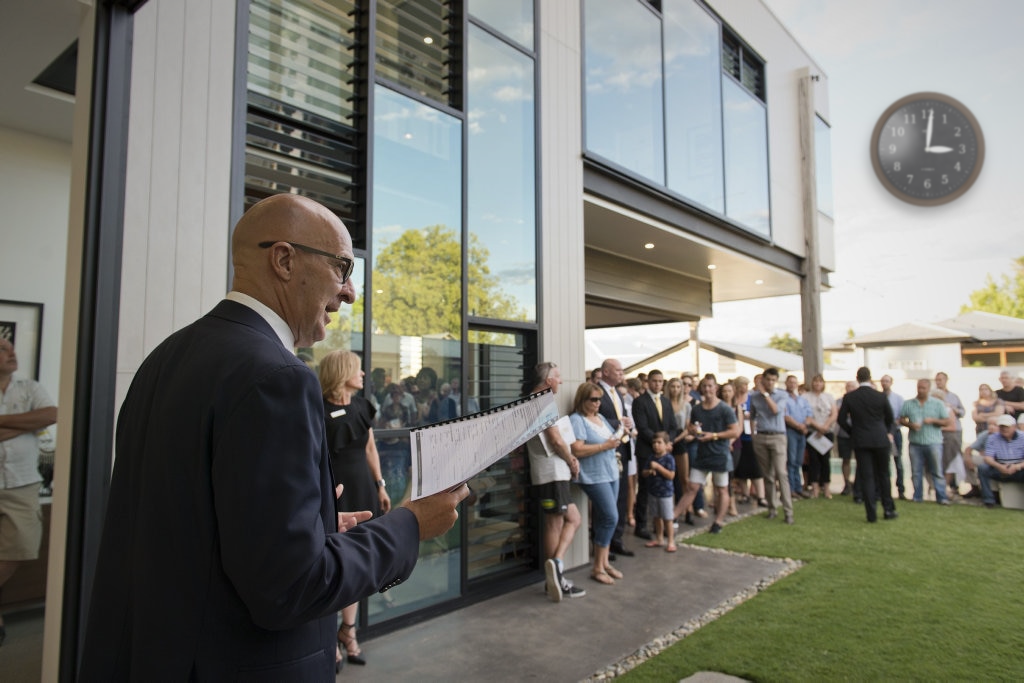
3:01
